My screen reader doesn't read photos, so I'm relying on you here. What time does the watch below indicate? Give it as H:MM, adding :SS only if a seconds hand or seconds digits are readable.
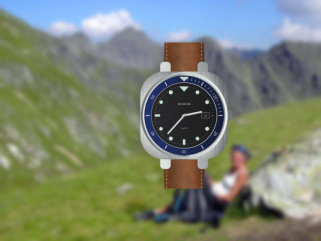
2:37
